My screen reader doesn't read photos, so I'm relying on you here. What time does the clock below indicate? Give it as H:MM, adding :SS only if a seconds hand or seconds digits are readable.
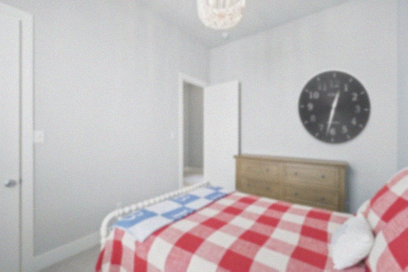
12:32
